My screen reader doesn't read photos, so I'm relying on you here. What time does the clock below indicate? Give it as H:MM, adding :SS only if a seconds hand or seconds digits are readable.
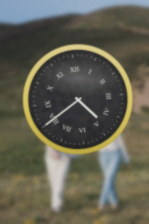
4:40
